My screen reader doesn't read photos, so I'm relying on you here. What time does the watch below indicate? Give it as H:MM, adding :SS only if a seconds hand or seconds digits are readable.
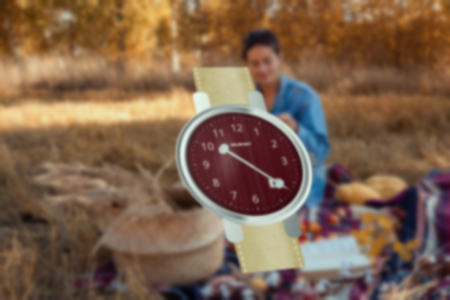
10:22
